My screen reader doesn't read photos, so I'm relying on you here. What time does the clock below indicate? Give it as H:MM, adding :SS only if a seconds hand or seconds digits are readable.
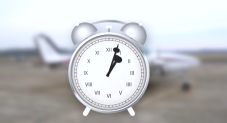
1:03
